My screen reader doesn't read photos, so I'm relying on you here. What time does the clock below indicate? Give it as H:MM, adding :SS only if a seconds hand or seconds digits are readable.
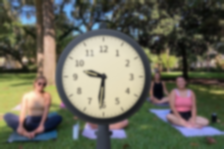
9:31
